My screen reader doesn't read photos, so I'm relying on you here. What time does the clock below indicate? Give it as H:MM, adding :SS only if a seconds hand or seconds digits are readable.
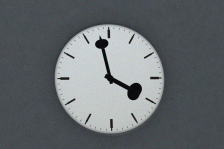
3:58
